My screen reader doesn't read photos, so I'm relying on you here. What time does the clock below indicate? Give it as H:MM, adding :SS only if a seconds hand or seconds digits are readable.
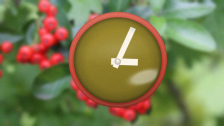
3:04
